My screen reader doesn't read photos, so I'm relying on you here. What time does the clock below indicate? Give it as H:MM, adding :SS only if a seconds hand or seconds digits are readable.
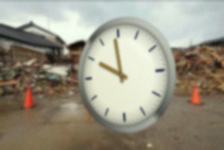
9:59
